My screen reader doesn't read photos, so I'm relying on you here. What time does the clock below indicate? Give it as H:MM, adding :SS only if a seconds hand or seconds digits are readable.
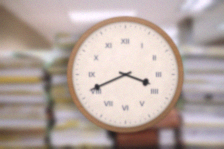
3:41
